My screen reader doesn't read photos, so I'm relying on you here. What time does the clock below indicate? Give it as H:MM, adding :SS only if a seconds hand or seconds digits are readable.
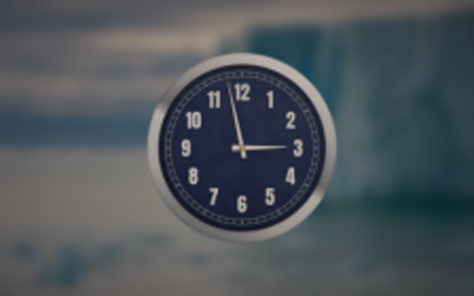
2:58
